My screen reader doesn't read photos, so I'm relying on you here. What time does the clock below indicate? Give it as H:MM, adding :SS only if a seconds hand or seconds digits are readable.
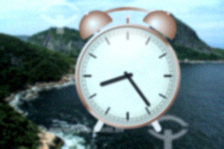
8:24
